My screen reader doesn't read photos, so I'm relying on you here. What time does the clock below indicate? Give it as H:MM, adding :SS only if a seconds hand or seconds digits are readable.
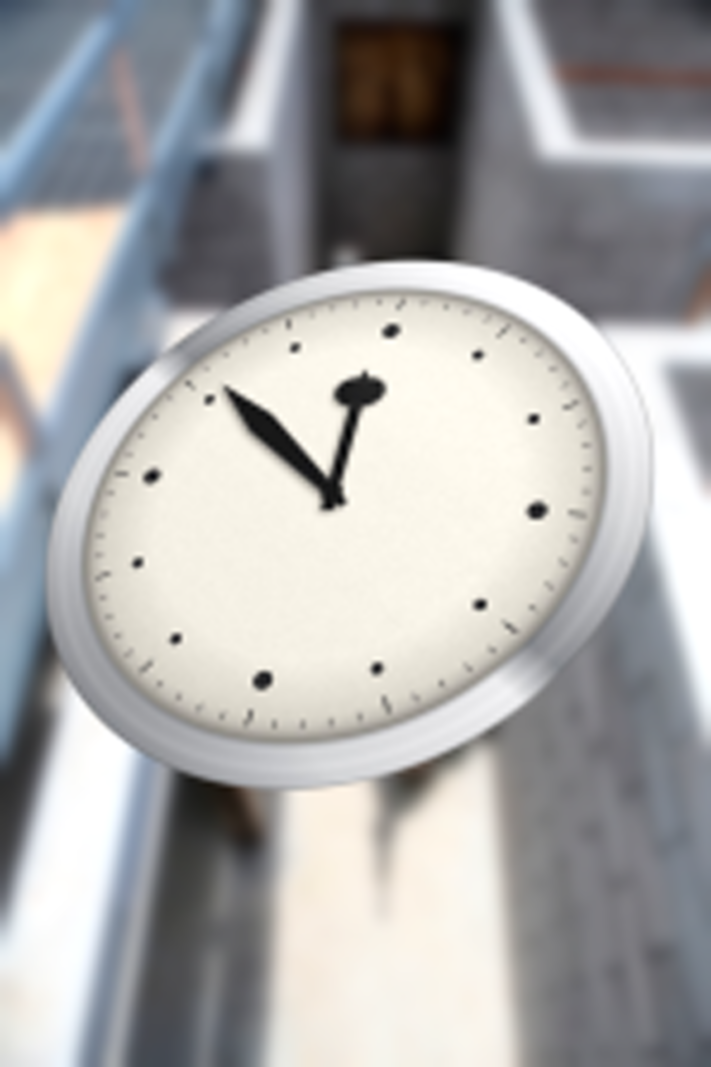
11:51
